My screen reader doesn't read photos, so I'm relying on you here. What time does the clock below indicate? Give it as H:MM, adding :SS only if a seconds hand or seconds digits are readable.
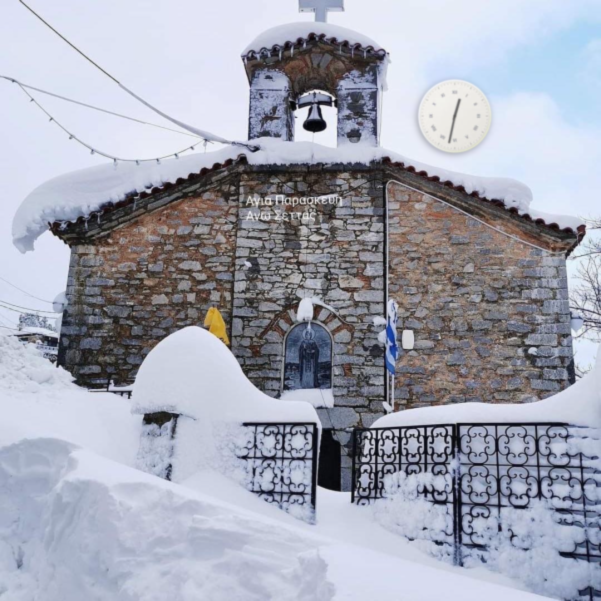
12:32
